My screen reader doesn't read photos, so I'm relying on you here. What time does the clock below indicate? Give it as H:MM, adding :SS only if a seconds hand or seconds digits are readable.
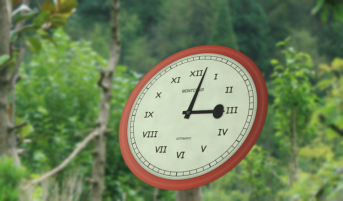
3:02
